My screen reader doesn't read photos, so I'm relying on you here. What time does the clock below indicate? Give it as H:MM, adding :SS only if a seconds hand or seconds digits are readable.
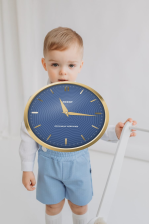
11:16
